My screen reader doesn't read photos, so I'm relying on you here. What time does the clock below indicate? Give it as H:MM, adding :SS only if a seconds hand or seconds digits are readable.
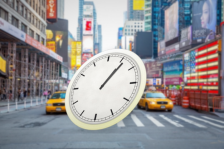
1:06
